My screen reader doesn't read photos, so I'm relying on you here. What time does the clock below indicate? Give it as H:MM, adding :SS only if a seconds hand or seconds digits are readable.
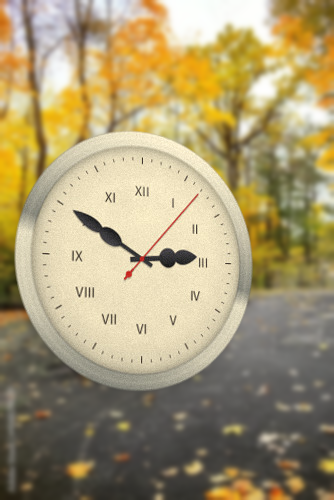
2:50:07
